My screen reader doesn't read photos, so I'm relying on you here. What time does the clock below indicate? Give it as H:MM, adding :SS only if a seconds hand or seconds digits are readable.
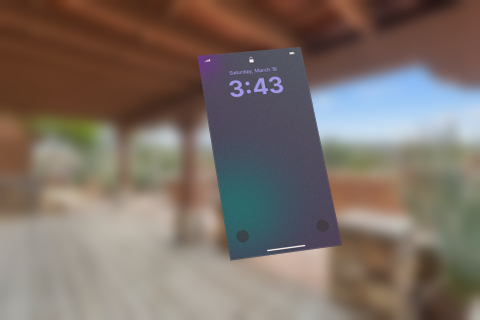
3:43
